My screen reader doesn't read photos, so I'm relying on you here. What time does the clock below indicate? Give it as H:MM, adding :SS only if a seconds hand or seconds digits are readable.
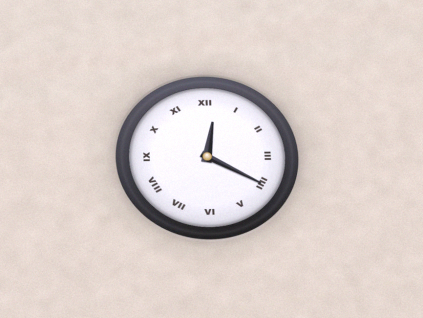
12:20
